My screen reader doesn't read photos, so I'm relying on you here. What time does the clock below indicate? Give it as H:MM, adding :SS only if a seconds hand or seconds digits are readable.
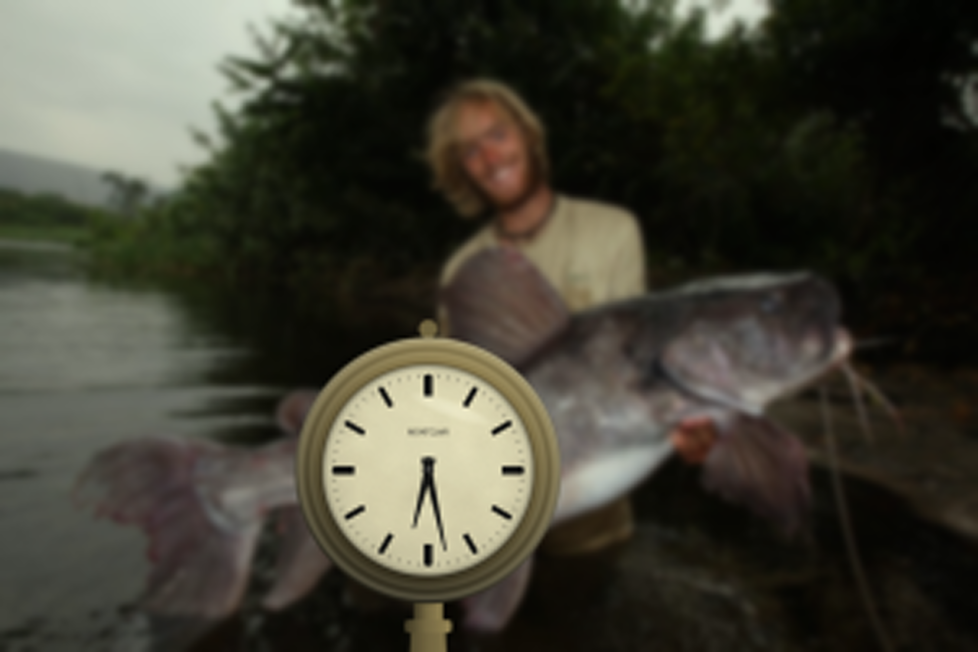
6:28
